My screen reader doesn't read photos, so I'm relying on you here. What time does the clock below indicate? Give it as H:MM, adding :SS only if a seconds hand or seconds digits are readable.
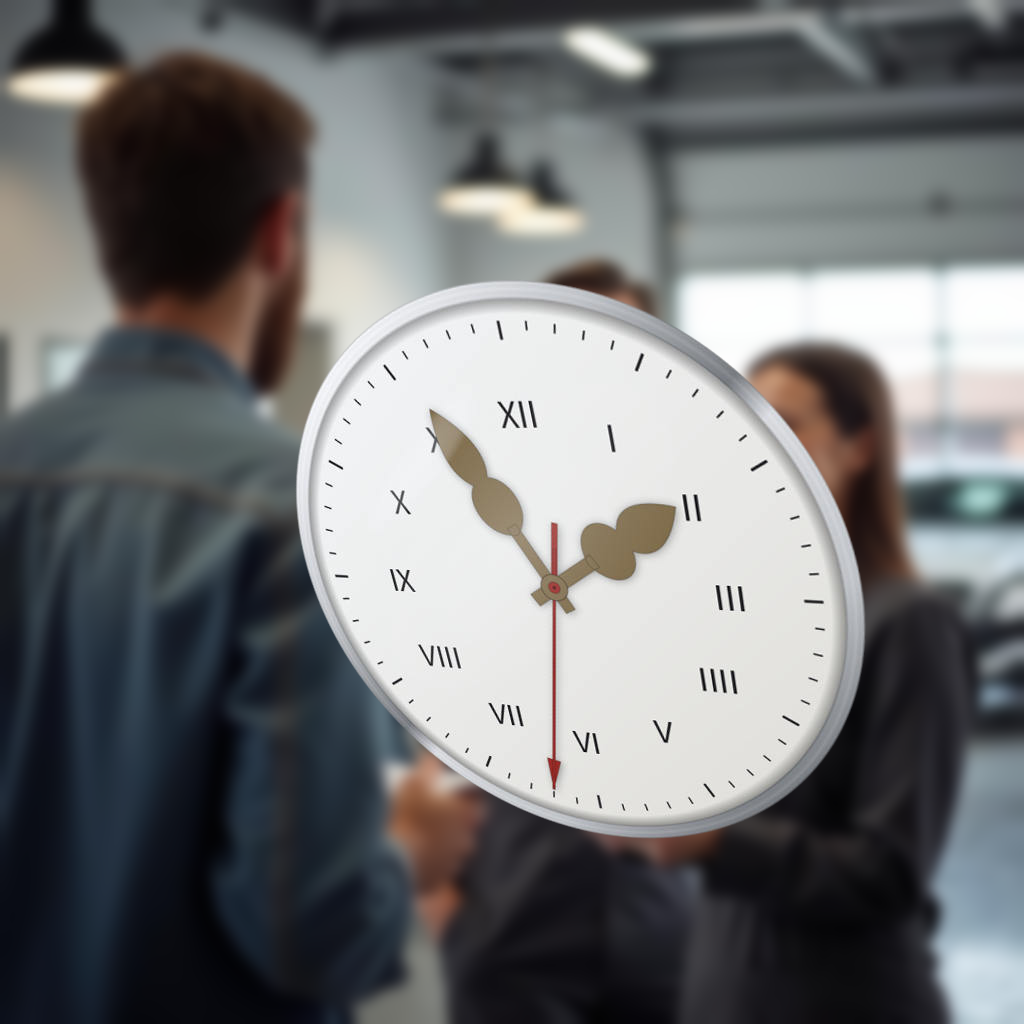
1:55:32
